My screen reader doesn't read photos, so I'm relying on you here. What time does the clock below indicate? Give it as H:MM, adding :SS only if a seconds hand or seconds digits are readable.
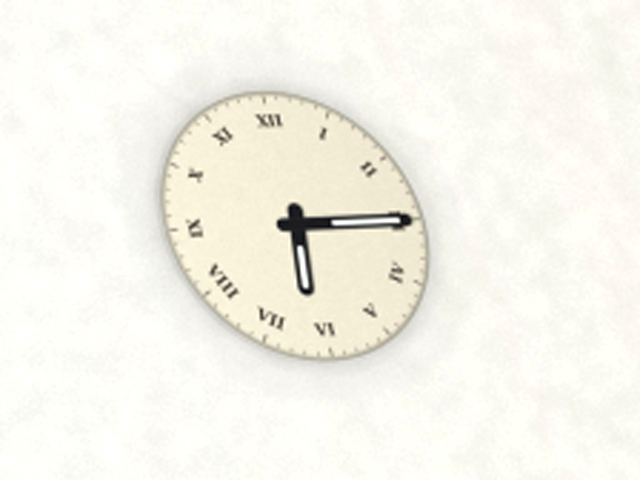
6:15
